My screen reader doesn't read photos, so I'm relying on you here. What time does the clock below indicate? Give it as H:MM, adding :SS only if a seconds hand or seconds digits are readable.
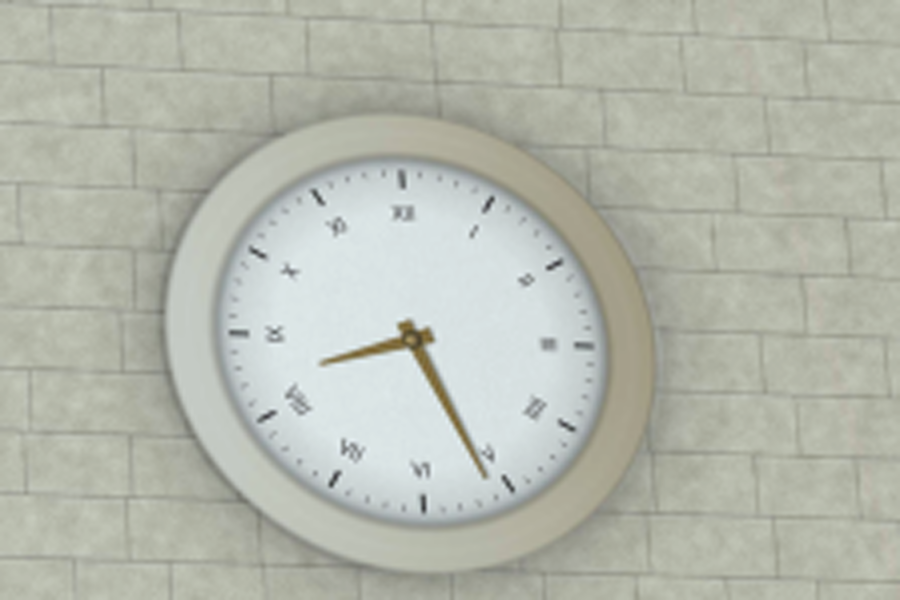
8:26
